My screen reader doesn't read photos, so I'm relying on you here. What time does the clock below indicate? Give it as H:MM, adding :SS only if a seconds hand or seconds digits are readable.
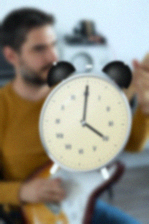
4:00
